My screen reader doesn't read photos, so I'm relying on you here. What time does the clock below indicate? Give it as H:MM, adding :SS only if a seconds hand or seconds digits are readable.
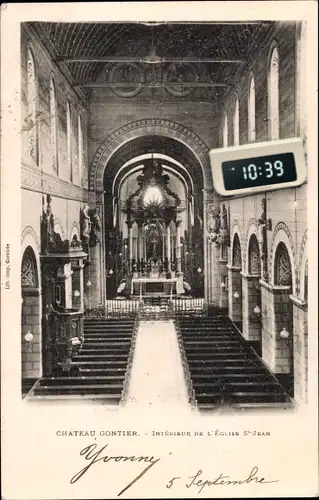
10:39
